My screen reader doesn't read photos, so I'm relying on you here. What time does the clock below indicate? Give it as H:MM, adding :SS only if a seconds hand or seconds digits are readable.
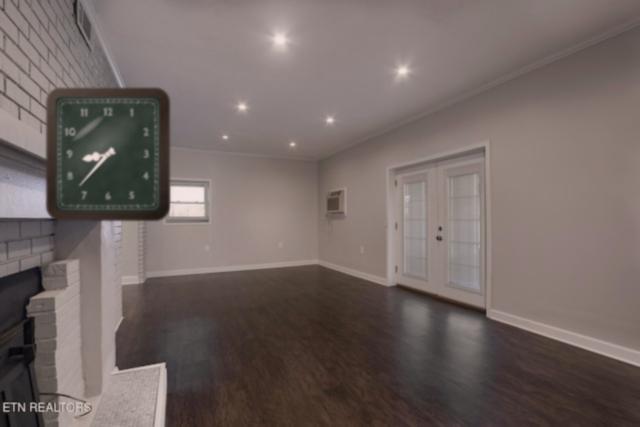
8:37
